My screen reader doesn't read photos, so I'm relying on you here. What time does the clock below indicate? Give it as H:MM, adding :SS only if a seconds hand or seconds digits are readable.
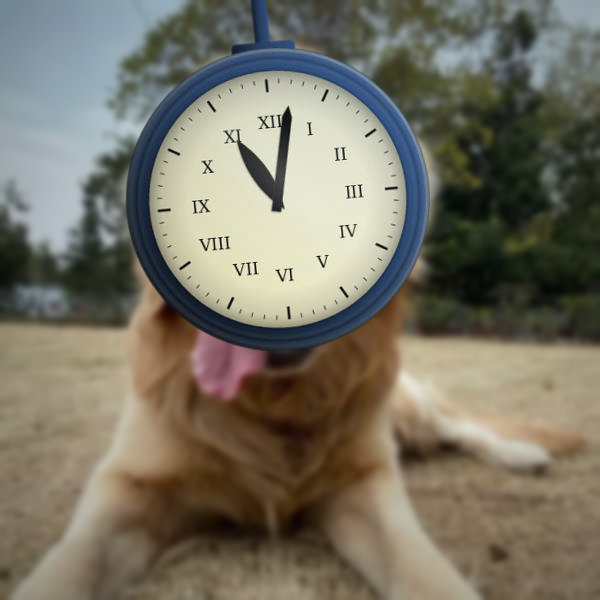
11:02
